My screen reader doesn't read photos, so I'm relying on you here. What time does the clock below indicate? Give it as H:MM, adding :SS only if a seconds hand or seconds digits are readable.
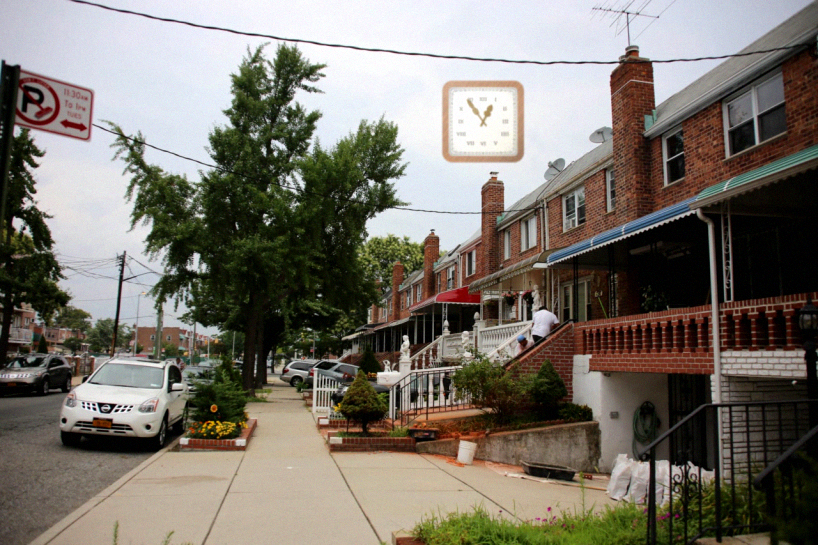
12:54
